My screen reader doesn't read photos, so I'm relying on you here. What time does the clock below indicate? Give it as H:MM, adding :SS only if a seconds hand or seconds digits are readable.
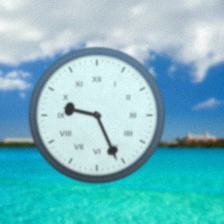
9:26
